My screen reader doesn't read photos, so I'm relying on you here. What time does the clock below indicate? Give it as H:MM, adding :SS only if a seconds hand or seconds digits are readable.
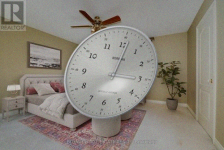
3:01
